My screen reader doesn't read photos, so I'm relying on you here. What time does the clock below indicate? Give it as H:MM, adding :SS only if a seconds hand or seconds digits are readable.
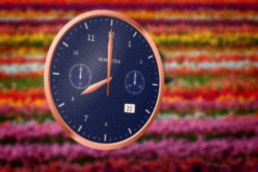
8:00
